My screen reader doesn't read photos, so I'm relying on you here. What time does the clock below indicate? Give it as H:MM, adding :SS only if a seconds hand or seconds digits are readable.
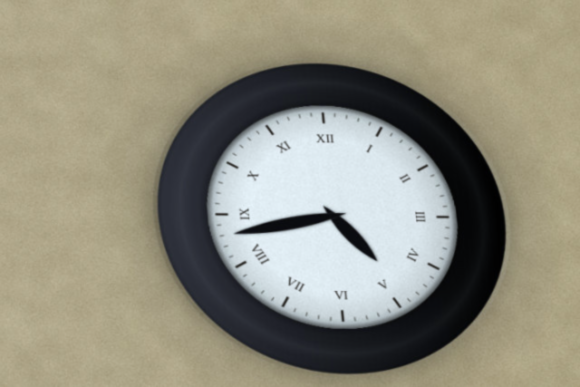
4:43
